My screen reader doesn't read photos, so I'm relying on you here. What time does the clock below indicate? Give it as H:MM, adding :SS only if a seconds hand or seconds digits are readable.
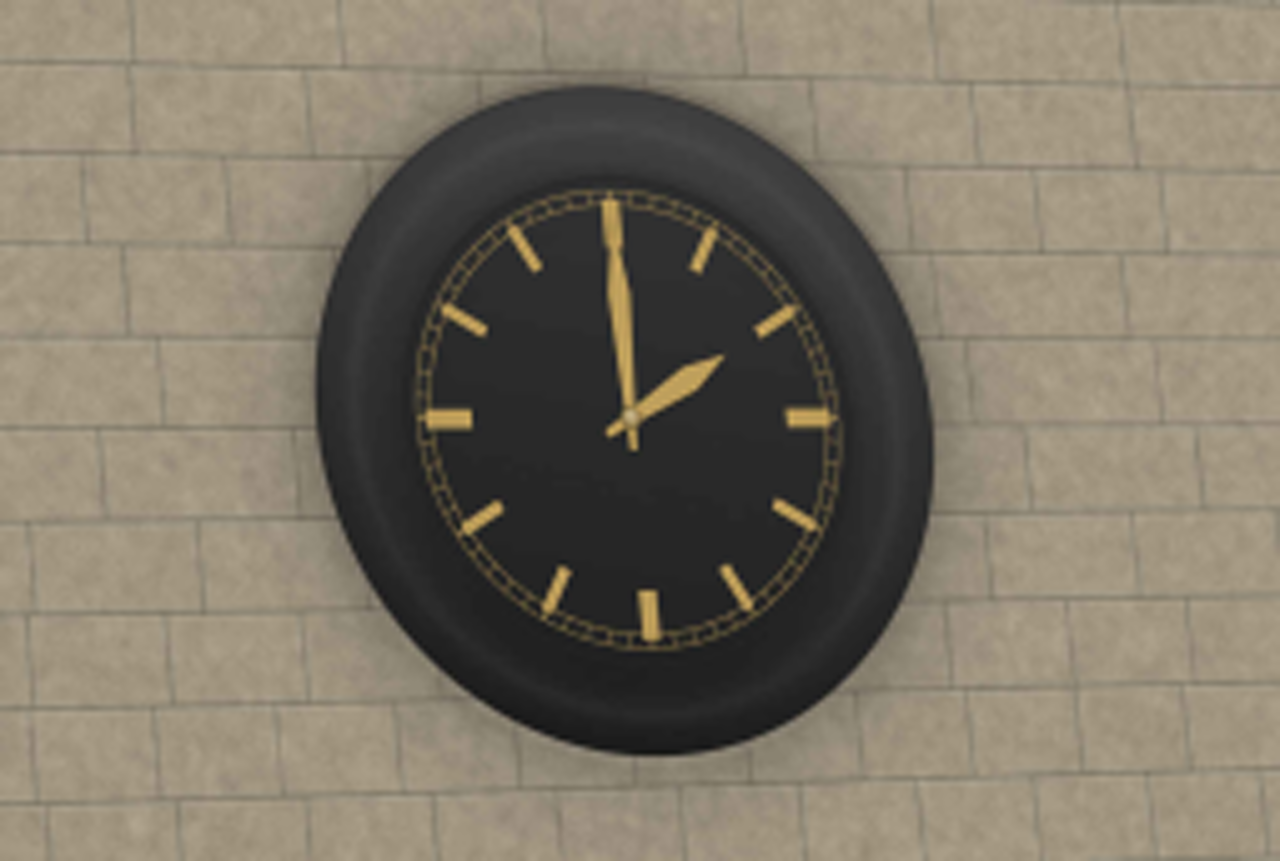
2:00
